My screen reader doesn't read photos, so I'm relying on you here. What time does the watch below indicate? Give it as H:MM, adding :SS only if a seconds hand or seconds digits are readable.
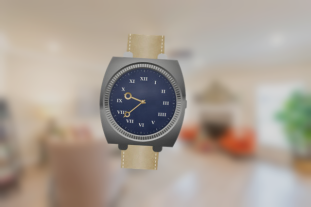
9:38
